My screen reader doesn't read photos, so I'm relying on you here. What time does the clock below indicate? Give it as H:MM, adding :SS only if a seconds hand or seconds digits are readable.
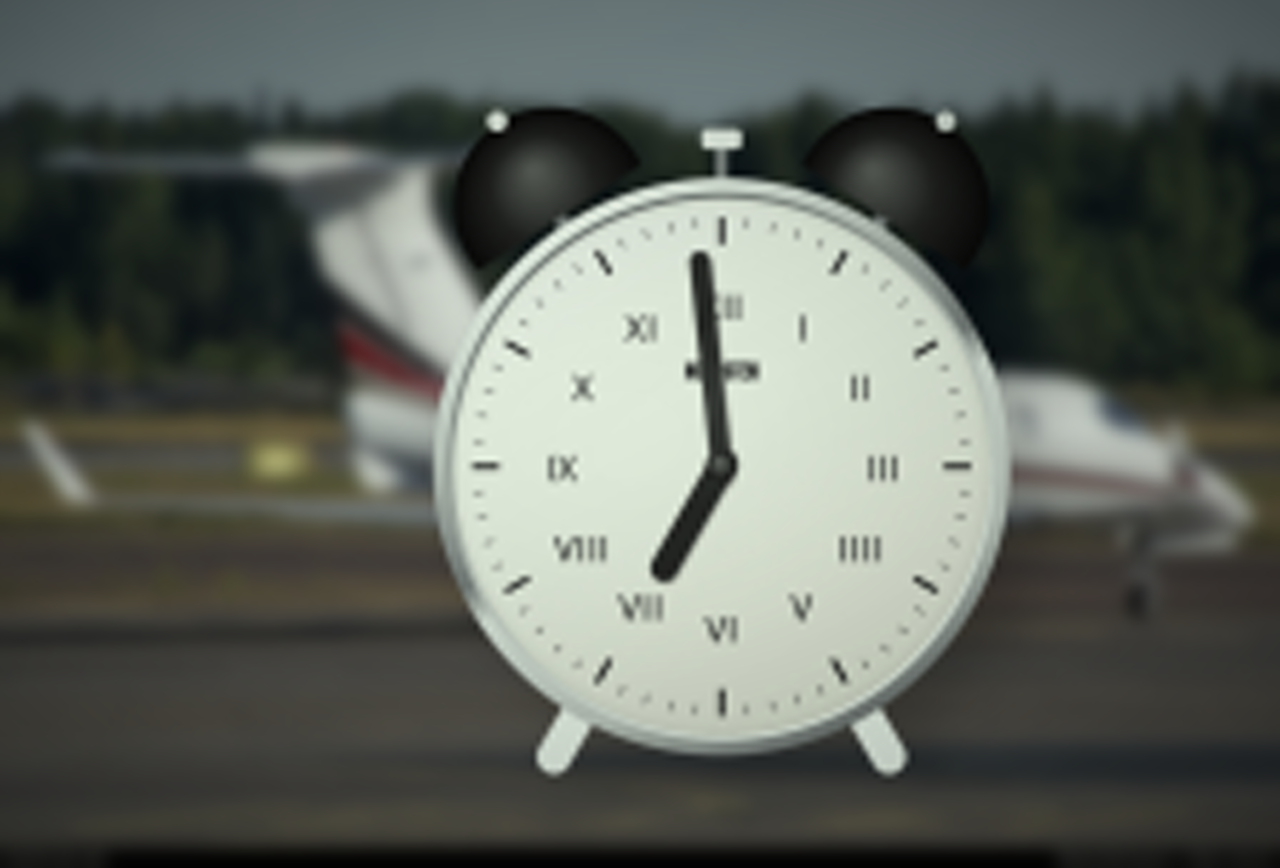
6:59
